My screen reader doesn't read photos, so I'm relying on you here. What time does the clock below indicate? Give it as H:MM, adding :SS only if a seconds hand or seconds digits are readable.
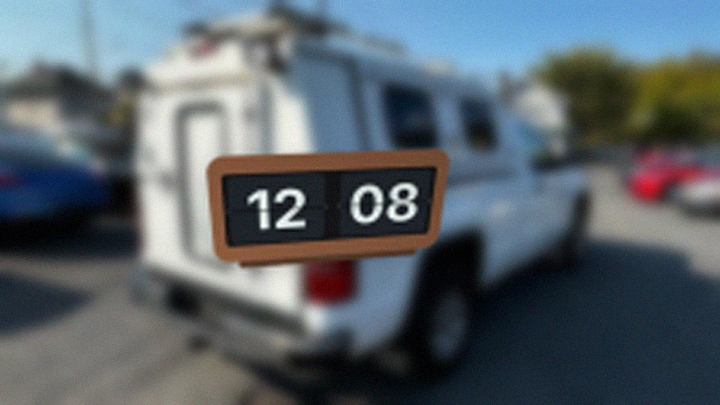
12:08
